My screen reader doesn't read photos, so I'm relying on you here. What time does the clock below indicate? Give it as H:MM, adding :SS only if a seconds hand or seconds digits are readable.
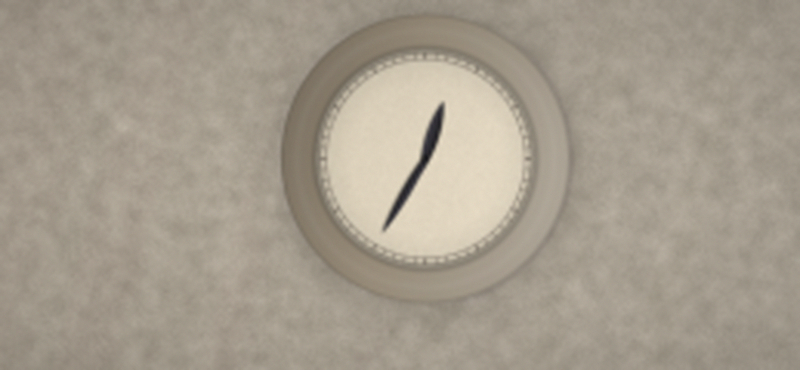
12:35
